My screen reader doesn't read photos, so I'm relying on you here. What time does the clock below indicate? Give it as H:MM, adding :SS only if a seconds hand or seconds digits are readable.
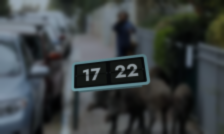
17:22
